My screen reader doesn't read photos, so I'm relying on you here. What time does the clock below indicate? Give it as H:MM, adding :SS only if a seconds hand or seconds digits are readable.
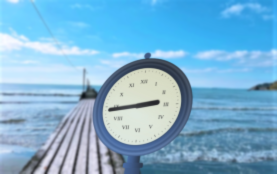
2:44
